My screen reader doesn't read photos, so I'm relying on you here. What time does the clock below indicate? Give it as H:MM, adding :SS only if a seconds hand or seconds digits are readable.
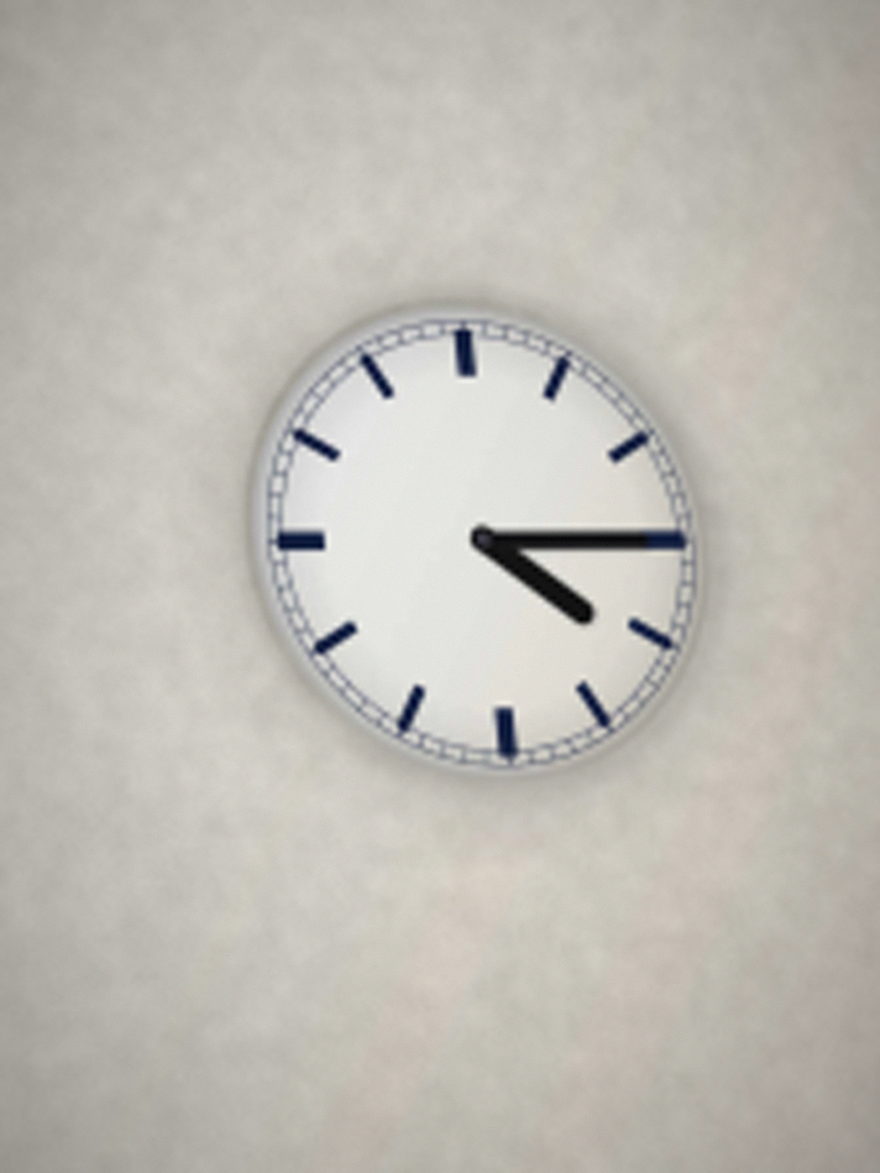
4:15
